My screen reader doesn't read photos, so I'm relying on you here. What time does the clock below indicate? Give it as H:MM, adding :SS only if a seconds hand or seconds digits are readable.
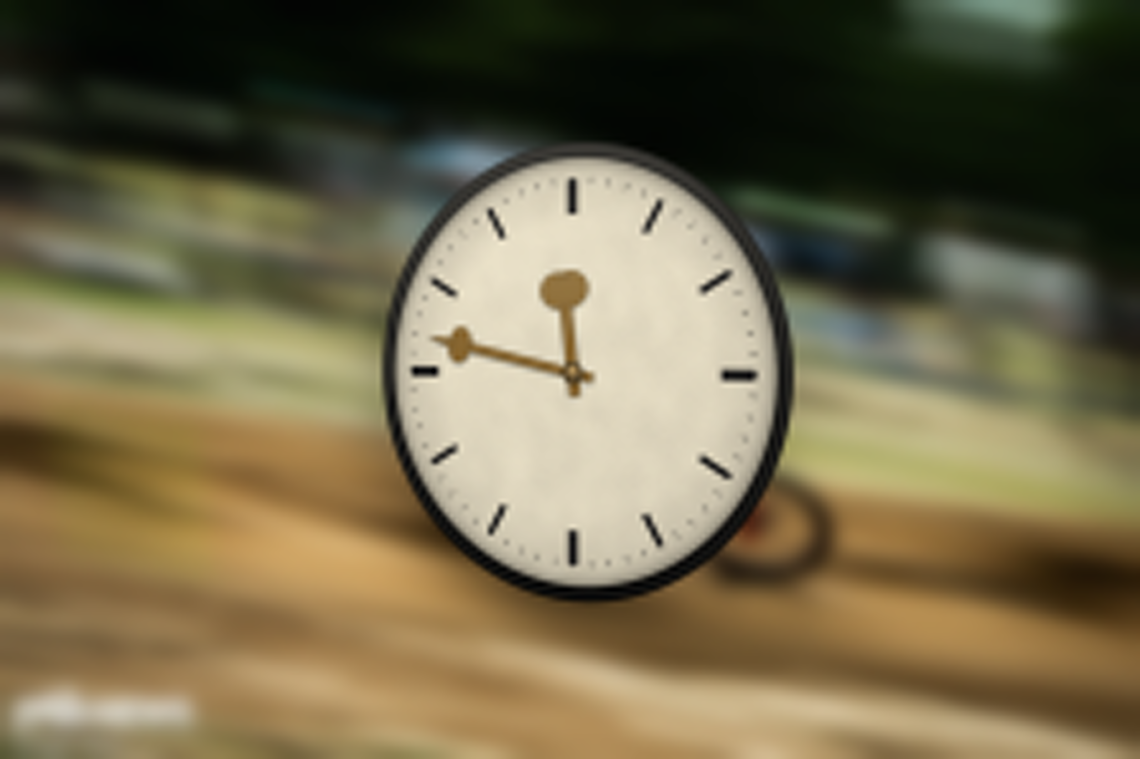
11:47
